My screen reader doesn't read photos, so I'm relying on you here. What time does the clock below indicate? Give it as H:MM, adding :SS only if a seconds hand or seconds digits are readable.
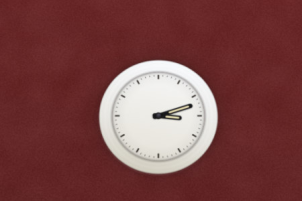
3:12
